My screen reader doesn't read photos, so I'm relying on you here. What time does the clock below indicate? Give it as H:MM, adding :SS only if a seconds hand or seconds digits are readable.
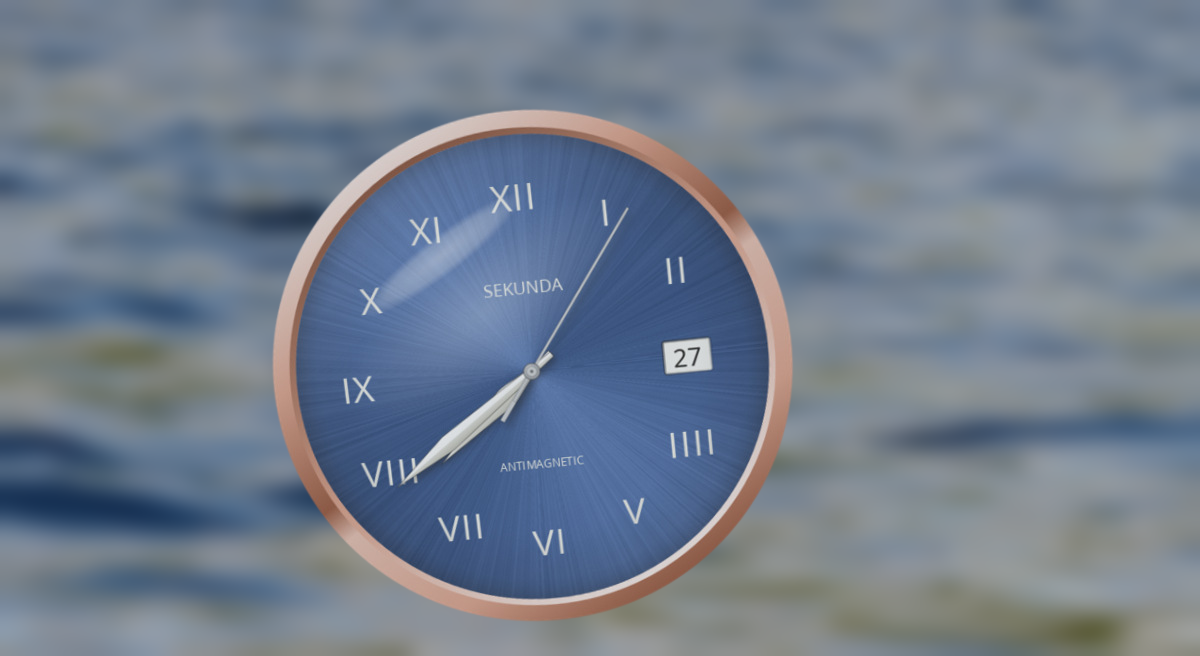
7:39:06
